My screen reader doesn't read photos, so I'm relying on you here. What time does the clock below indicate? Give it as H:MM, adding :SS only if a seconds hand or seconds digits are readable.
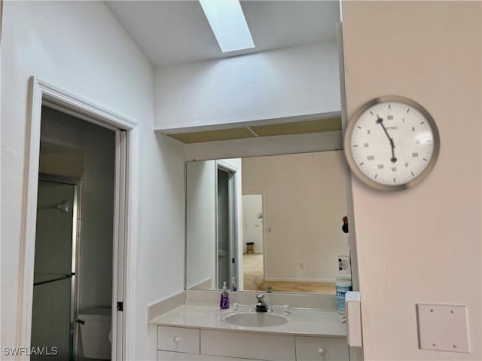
5:56
